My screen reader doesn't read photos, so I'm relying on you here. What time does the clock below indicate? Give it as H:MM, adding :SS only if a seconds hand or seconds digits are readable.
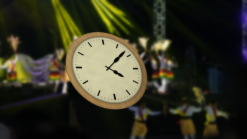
4:08
